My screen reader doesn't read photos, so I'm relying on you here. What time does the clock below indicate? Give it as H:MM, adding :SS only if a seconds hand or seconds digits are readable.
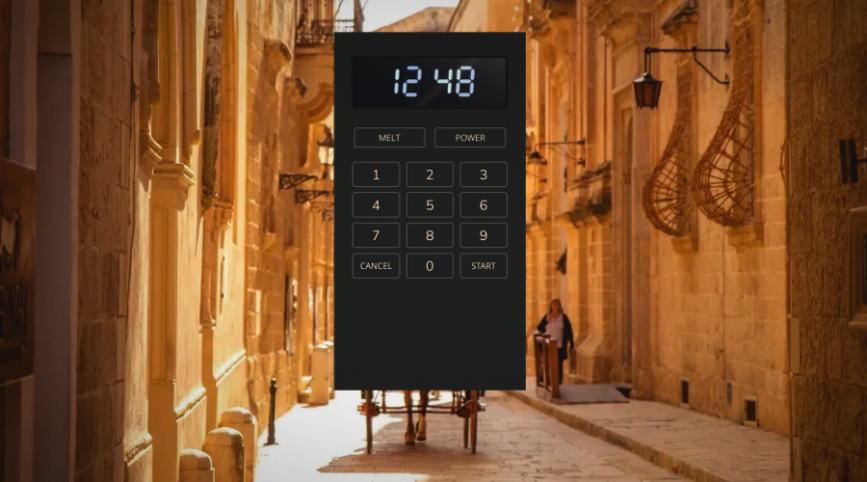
12:48
